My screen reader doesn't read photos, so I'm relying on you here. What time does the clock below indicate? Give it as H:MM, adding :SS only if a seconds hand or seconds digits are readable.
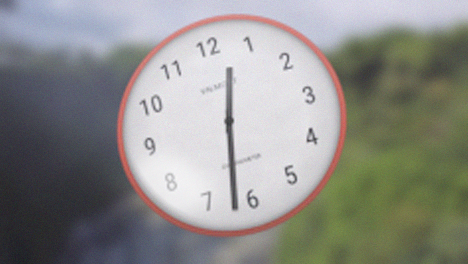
12:32
